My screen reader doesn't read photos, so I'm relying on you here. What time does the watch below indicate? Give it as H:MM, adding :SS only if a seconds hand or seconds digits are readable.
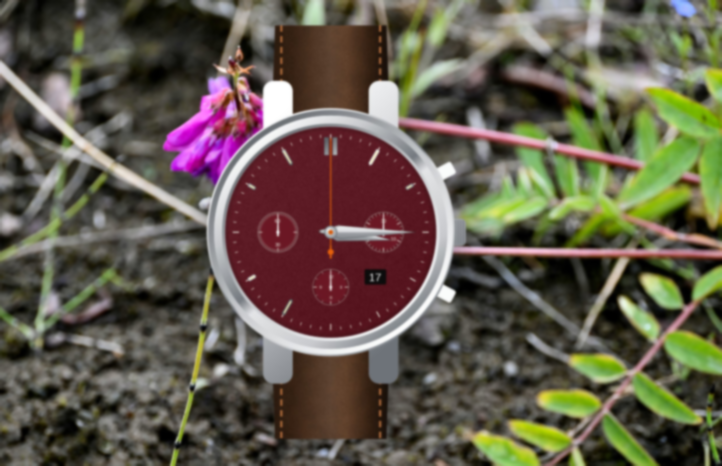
3:15
